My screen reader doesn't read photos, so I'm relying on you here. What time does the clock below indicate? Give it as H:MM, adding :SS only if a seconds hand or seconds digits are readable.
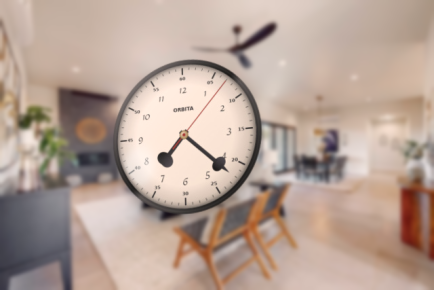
7:22:07
